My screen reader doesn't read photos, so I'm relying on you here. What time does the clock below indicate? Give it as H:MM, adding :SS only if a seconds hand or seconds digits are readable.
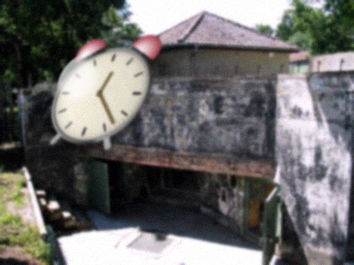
12:23
